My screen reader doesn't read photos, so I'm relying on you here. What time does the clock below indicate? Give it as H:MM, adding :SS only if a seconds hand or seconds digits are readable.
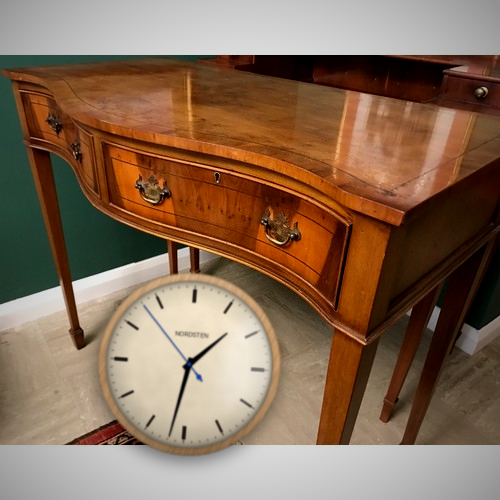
1:31:53
